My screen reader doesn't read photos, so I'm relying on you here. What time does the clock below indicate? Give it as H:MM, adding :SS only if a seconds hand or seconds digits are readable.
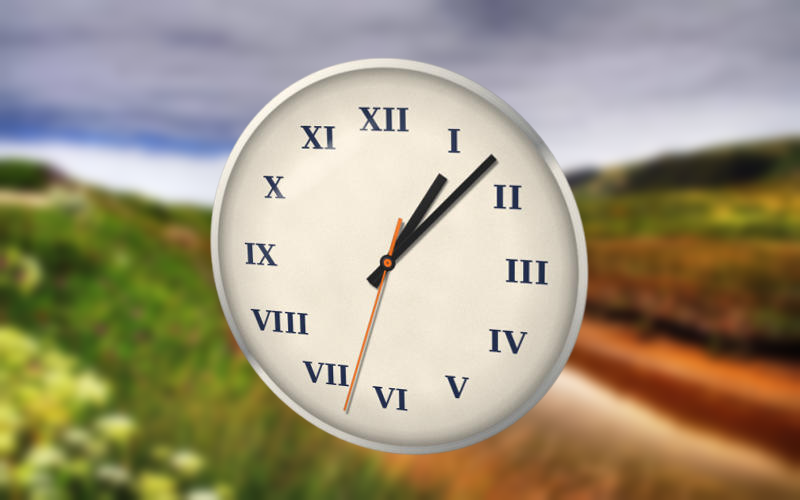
1:07:33
